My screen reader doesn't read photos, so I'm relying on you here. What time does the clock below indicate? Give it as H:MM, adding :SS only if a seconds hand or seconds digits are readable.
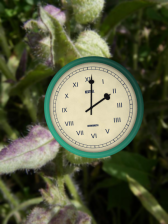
2:01
